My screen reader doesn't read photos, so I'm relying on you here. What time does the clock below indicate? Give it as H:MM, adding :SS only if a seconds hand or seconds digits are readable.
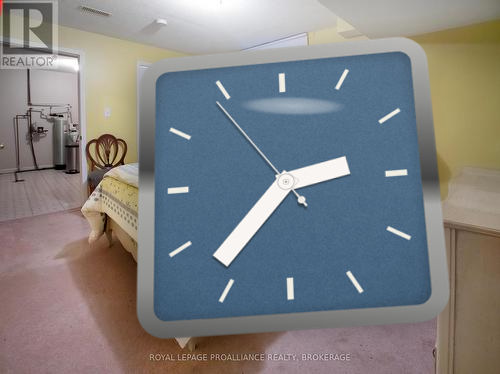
2:36:54
